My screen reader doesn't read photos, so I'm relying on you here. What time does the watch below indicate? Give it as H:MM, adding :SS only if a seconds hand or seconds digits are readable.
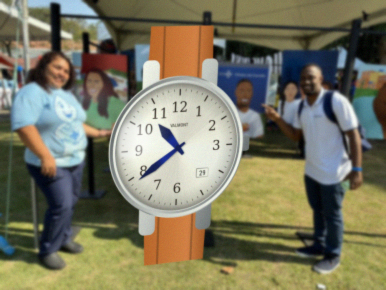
10:39
